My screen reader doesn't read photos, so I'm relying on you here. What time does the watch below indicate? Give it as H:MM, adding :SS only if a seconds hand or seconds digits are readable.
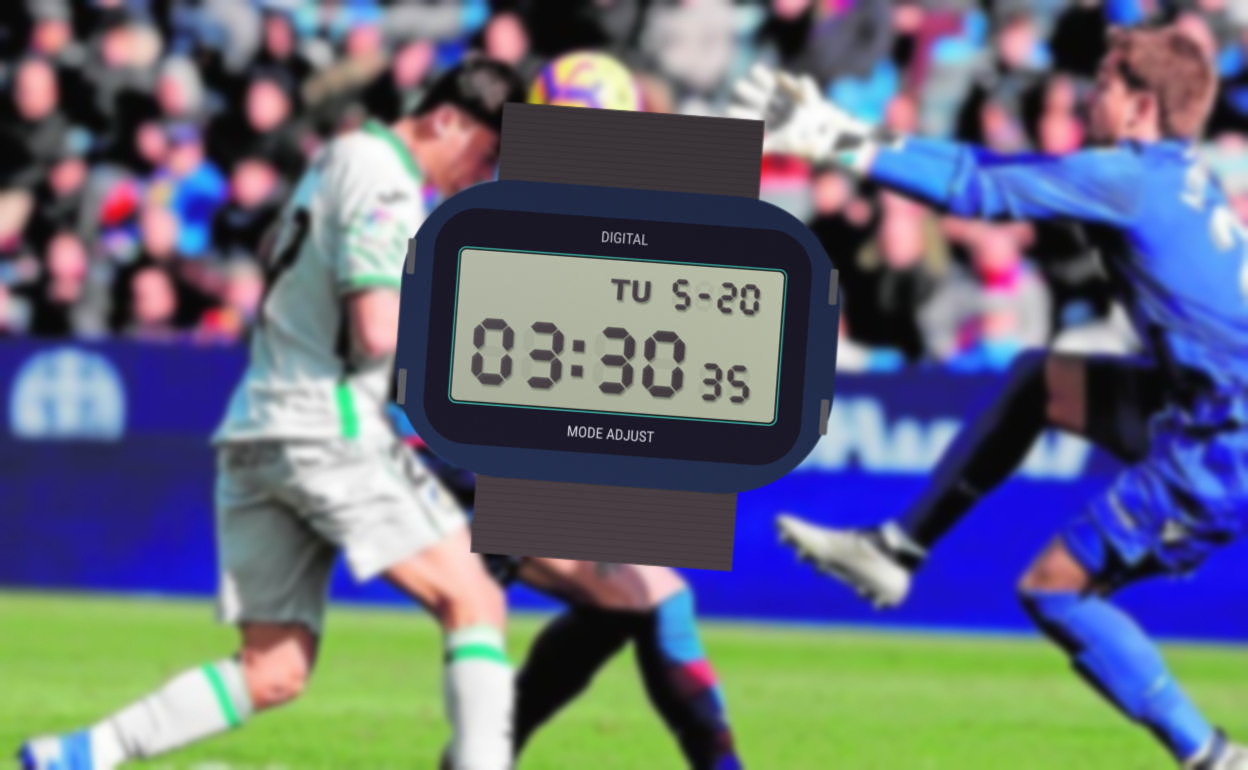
3:30:35
